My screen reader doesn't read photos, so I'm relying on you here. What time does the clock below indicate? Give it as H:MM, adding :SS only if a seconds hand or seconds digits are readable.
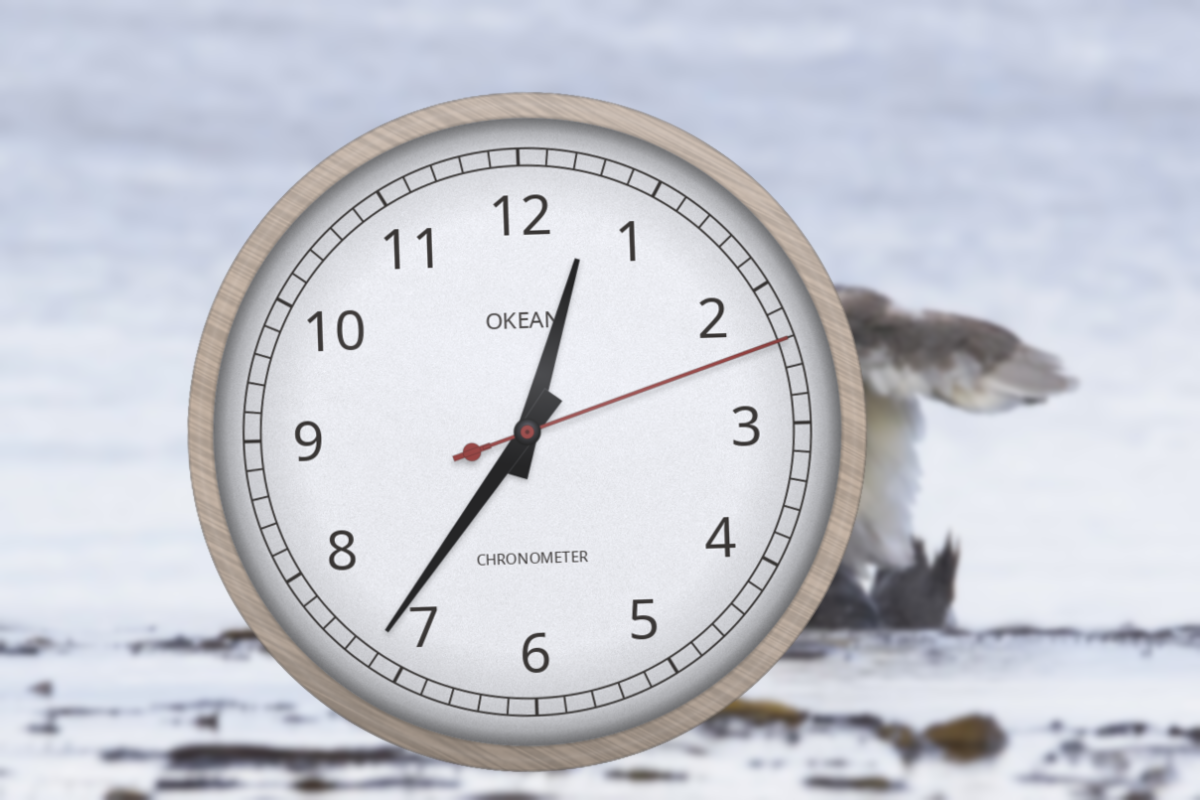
12:36:12
